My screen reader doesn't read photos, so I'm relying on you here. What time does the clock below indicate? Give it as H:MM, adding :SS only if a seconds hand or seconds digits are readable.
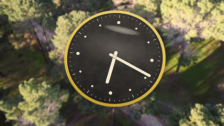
6:19
